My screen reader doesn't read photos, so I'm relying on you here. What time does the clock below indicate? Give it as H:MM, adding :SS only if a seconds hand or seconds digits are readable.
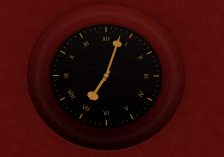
7:03
